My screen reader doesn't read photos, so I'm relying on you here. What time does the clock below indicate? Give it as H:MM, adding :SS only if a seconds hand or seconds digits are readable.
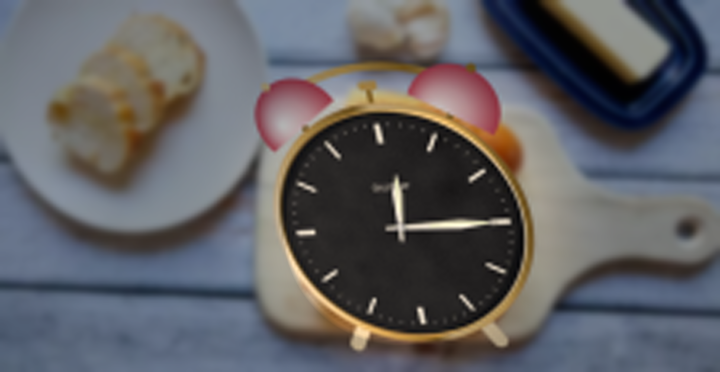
12:15
